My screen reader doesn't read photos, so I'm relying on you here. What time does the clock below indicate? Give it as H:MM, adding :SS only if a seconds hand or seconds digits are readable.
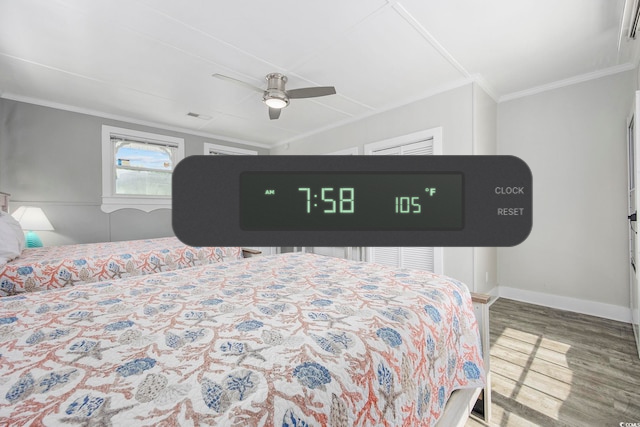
7:58
